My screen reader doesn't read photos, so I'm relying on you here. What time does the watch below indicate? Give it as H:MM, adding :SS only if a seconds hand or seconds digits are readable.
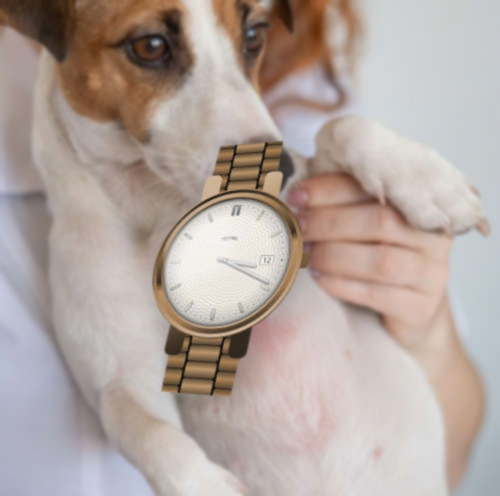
3:19
